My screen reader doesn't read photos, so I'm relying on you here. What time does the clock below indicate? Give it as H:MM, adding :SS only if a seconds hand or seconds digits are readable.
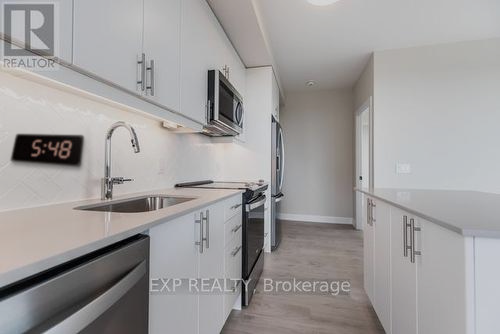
5:48
